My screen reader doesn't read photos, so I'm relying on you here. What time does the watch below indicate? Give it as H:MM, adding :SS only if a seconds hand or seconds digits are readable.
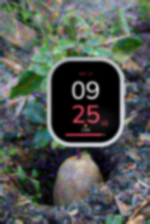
9:25
